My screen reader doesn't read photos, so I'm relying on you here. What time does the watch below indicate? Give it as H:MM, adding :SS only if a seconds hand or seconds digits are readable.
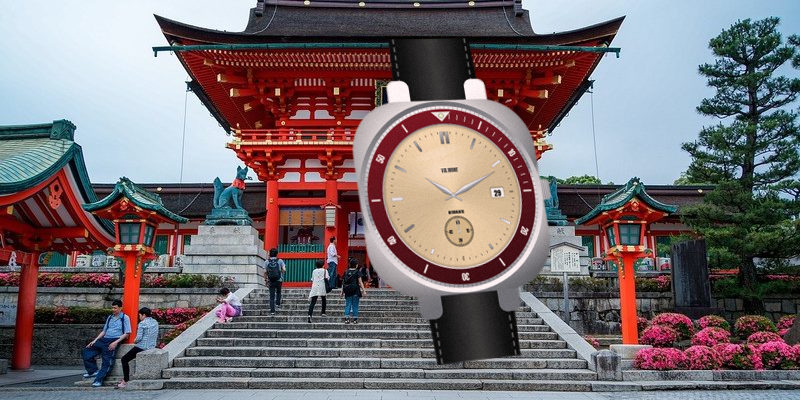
10:11
